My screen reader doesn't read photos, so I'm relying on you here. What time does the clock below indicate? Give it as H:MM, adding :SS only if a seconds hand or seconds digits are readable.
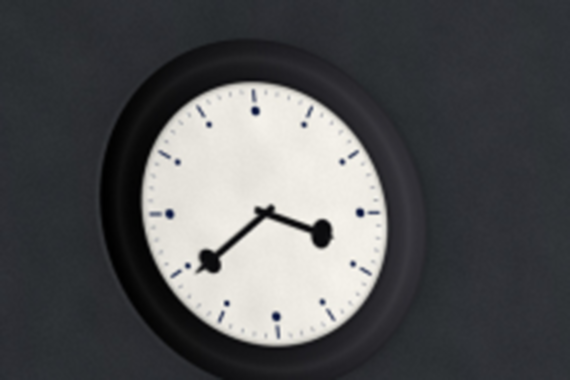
3:39
